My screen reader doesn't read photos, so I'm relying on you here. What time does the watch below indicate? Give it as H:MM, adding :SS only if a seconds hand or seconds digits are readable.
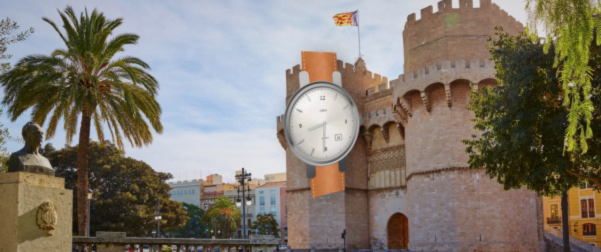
8:31
